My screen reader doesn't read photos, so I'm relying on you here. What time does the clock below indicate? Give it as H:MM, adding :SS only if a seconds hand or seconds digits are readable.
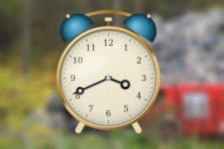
3:41
